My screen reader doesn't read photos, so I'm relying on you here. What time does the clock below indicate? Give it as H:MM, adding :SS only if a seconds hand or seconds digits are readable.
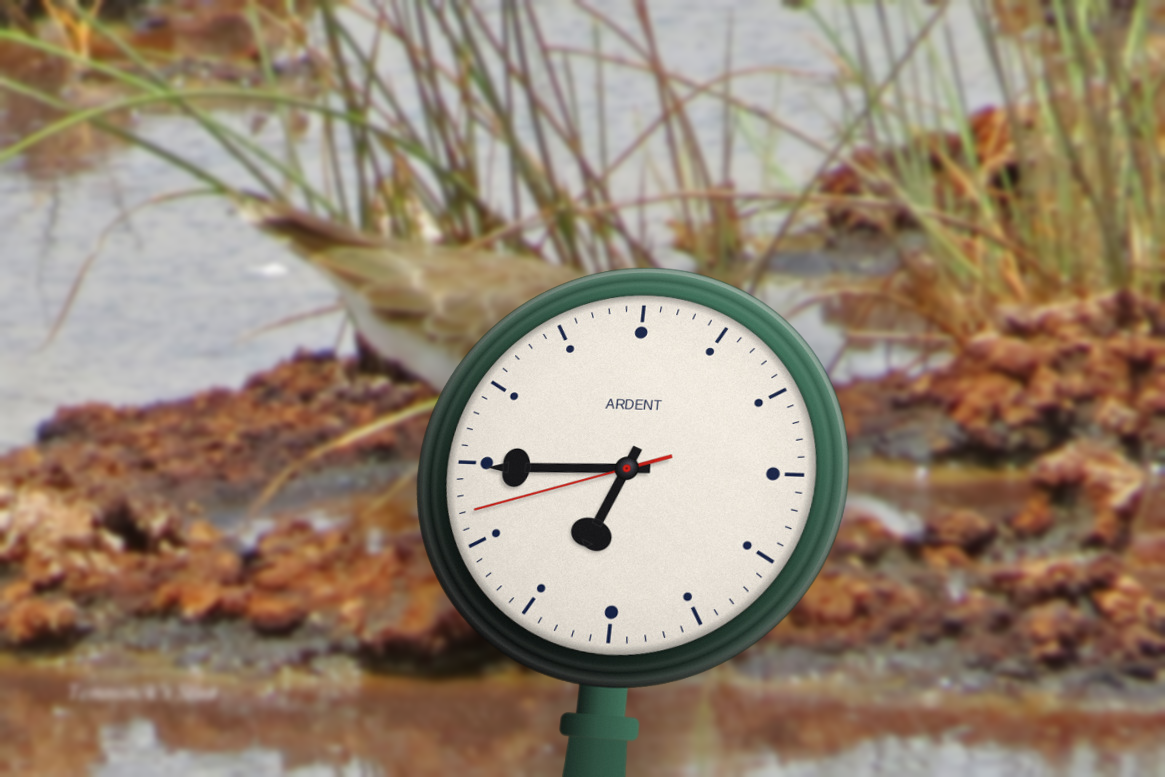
6:44:42
